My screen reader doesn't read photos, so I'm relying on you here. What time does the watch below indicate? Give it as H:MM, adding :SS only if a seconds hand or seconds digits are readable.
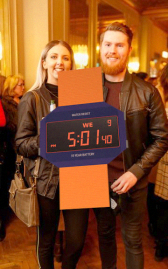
5:01:40
